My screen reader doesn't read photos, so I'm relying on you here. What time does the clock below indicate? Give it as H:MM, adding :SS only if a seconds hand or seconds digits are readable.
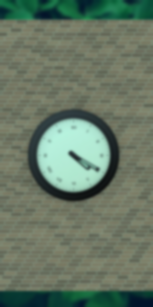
4:20
